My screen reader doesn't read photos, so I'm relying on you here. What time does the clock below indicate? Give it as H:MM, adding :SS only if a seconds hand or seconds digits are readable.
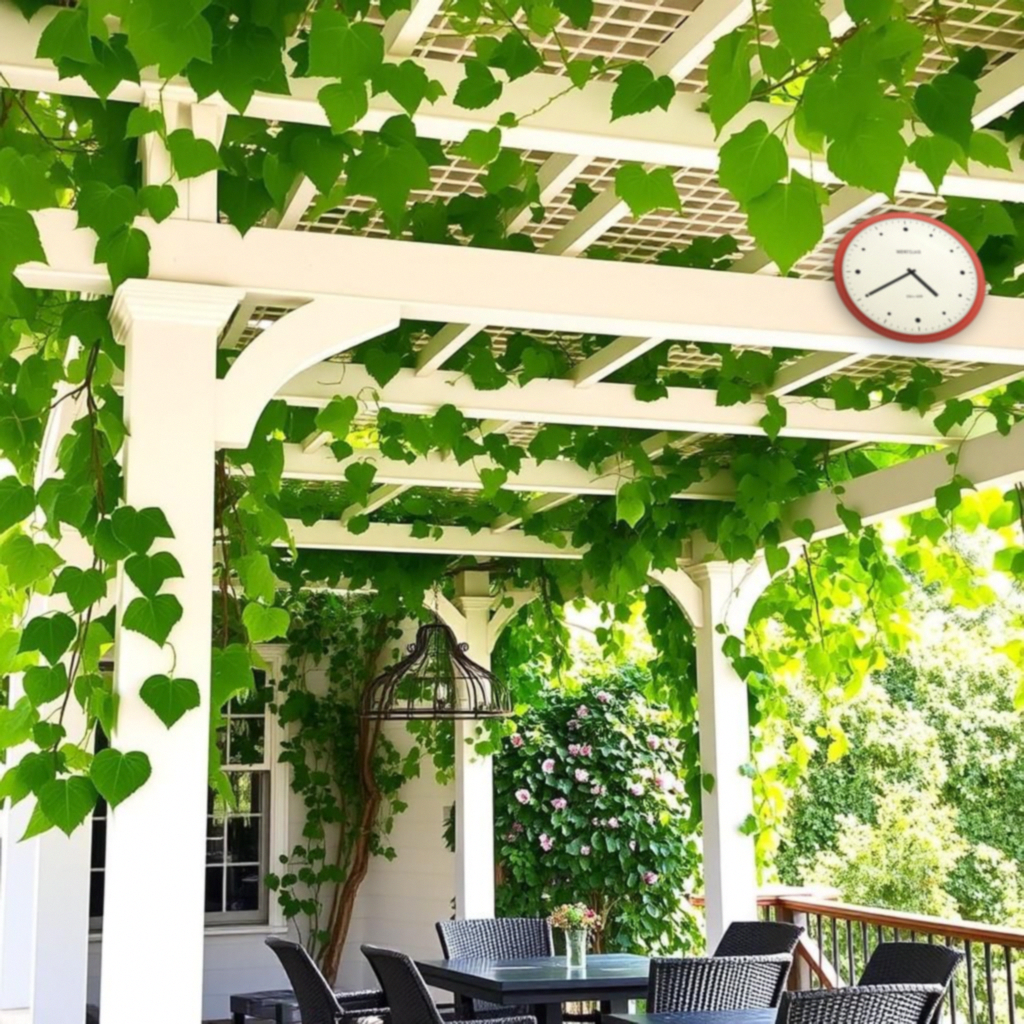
4:40
